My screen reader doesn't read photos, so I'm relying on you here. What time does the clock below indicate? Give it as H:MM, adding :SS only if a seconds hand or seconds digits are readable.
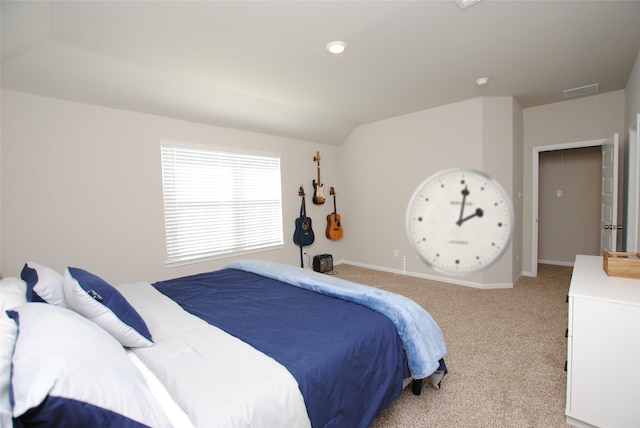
2:01
